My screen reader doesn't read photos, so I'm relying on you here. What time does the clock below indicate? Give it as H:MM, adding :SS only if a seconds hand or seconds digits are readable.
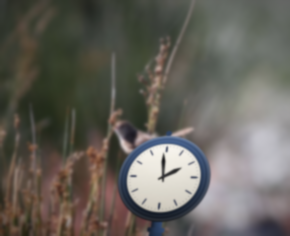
1:59
